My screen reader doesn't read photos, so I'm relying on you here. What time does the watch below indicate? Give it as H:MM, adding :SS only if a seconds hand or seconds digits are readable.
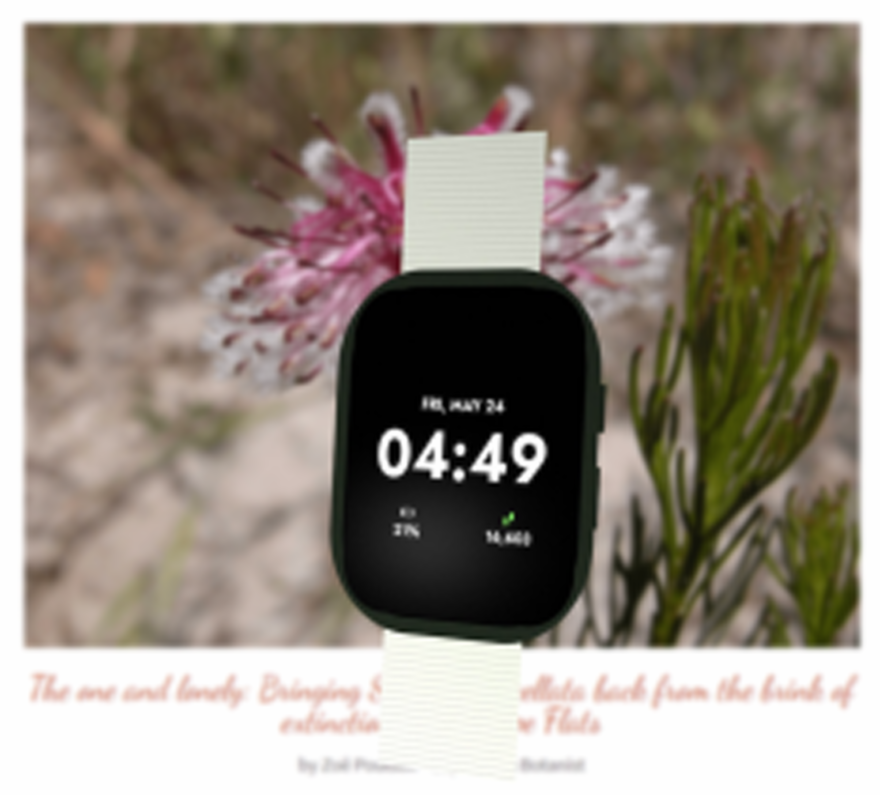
4:49
